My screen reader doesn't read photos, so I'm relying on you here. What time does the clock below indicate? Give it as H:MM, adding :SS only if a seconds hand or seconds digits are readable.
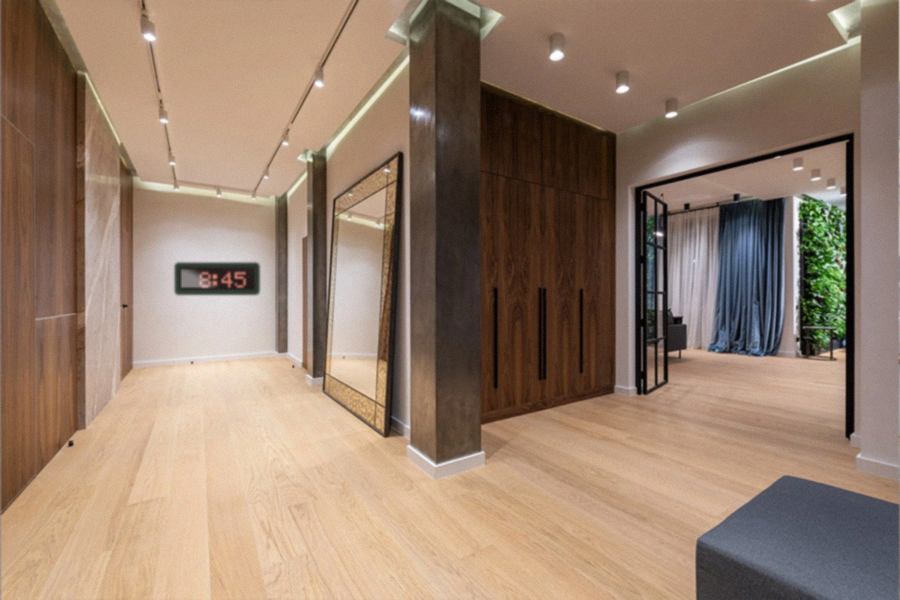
8:45
